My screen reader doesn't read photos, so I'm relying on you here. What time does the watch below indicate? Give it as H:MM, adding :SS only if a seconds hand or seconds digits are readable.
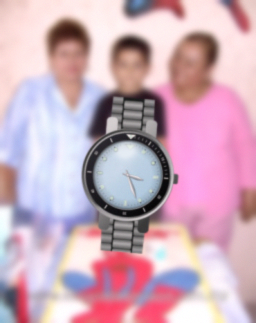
3:26
